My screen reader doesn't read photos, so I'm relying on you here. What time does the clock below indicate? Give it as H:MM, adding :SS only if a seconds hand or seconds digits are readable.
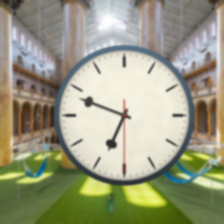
6:48:30
